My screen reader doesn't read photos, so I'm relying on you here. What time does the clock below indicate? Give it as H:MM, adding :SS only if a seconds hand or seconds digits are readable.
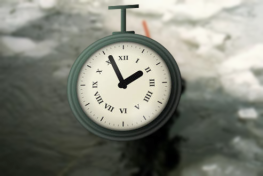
1:56
